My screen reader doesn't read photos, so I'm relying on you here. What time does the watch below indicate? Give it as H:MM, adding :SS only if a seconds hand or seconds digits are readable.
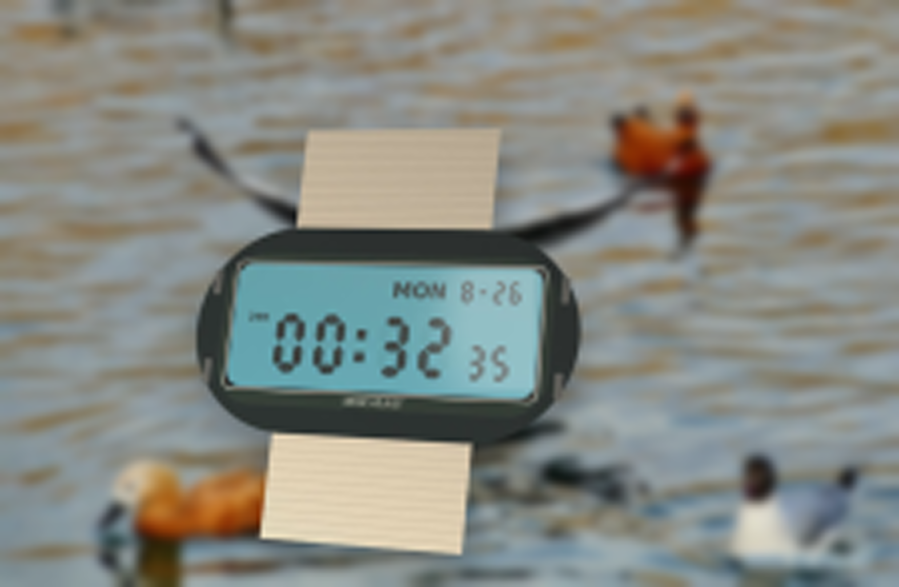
0:32:35
